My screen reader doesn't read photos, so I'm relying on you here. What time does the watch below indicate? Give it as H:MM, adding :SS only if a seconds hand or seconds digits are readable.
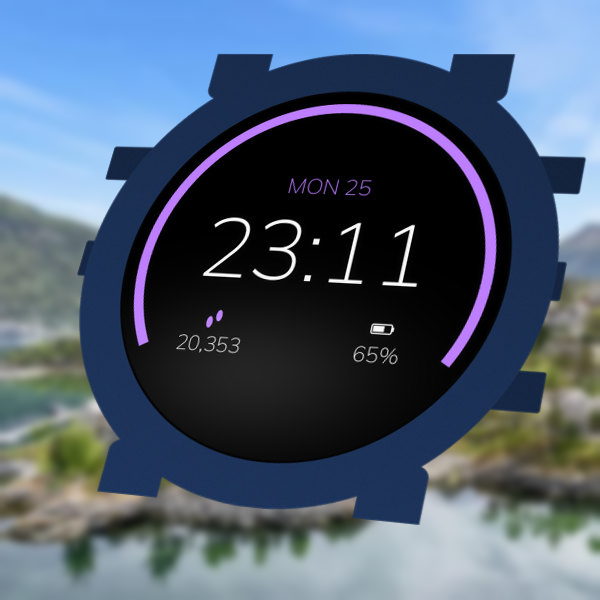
23:11
